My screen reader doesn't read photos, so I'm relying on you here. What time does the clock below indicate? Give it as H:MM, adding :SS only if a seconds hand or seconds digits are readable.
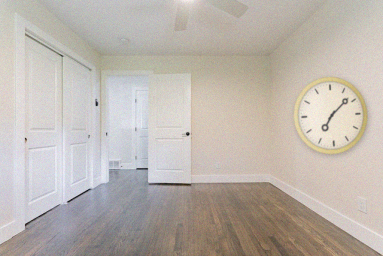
7:08
